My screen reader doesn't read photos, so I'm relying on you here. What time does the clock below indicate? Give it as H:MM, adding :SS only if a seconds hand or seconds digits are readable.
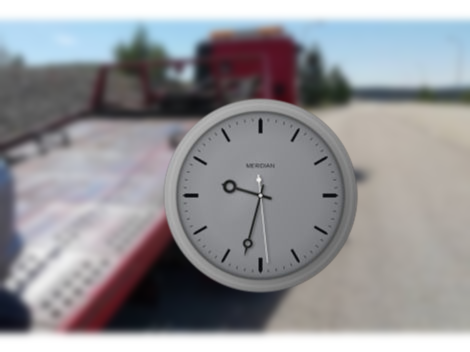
9:32:29
